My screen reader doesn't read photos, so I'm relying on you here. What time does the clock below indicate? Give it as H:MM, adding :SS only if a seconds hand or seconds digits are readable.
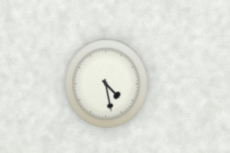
4:28
